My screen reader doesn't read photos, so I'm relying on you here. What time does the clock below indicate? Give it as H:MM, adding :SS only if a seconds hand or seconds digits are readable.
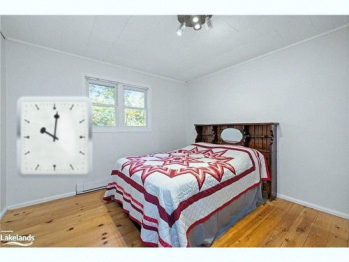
10:01
